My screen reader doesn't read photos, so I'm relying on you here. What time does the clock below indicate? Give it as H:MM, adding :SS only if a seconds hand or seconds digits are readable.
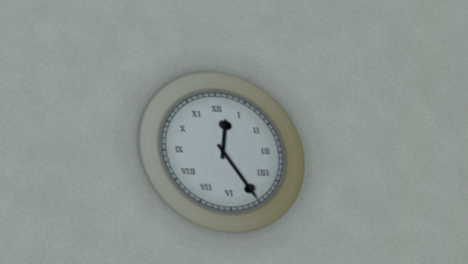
12:25
